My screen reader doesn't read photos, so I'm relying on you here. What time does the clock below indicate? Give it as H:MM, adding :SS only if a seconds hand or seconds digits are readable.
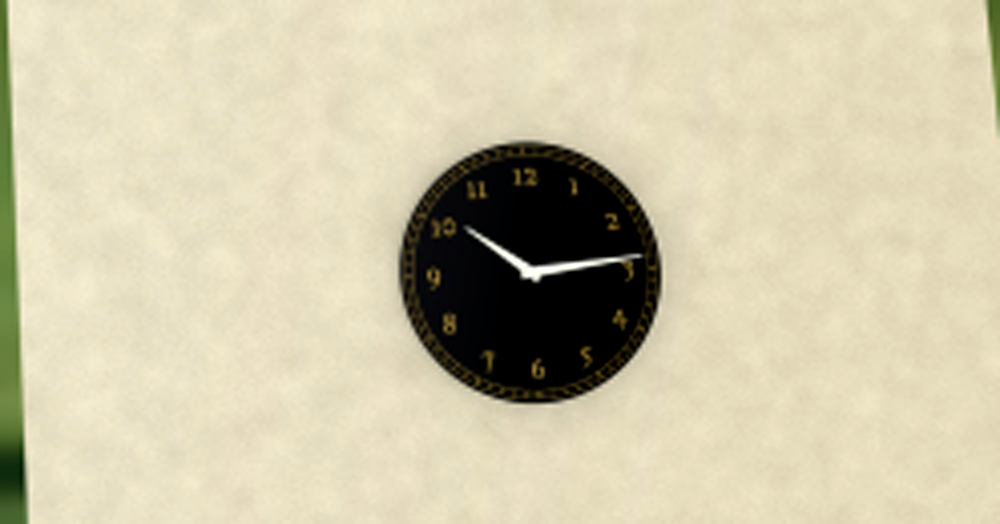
10:14
